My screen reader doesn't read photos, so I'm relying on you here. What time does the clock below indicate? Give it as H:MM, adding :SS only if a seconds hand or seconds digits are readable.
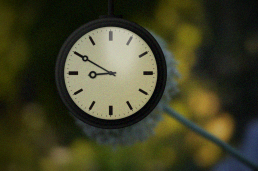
8:50
